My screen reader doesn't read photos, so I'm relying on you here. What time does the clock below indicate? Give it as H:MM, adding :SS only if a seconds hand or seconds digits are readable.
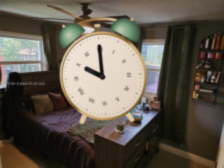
10:00
